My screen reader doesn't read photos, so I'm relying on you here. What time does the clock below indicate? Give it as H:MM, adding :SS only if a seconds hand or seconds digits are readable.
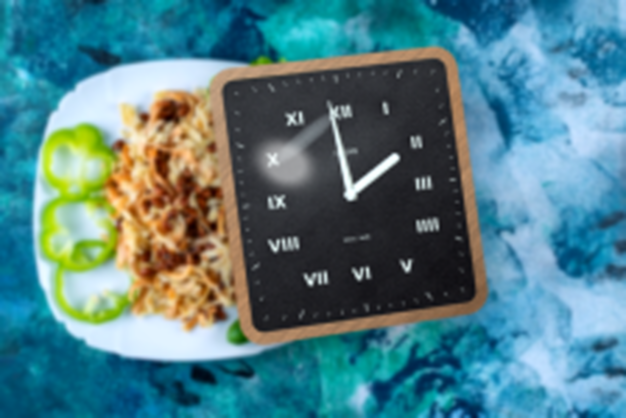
1:59
